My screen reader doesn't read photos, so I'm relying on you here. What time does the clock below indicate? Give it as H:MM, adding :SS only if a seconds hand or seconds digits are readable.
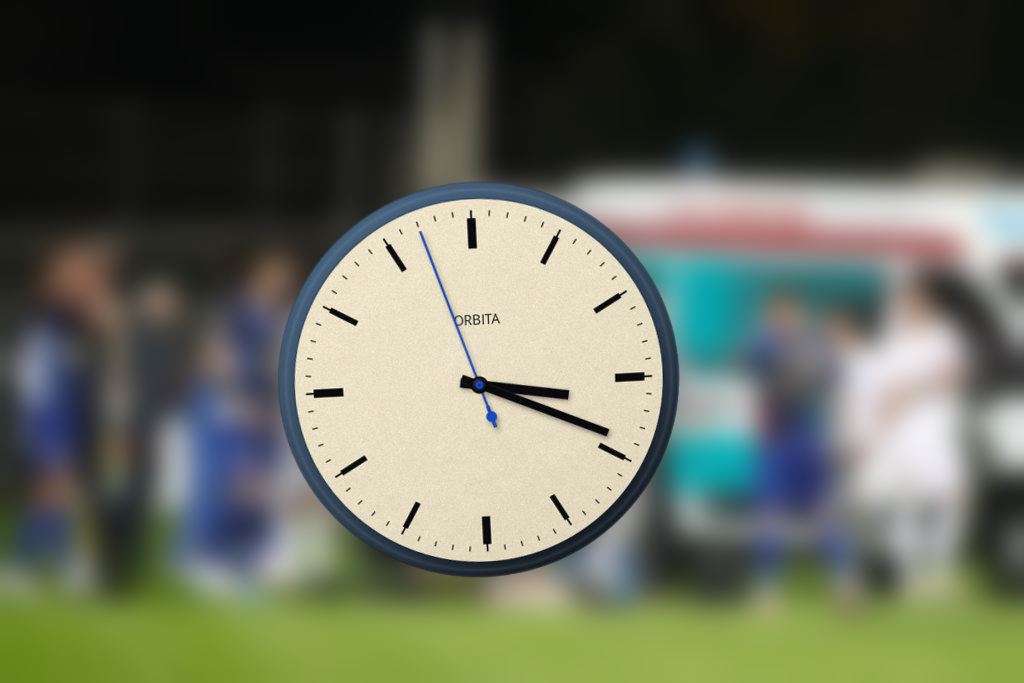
3:18:57
